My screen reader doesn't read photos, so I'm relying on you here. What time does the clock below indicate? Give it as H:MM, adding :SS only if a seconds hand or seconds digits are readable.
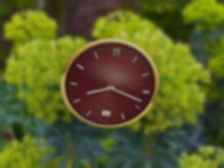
8:18
